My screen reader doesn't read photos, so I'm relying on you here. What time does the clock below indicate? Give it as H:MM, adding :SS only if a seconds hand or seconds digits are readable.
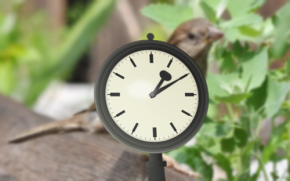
1:10
